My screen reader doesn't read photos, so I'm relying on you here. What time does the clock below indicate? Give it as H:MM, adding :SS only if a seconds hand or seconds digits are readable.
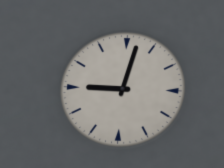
9:02
